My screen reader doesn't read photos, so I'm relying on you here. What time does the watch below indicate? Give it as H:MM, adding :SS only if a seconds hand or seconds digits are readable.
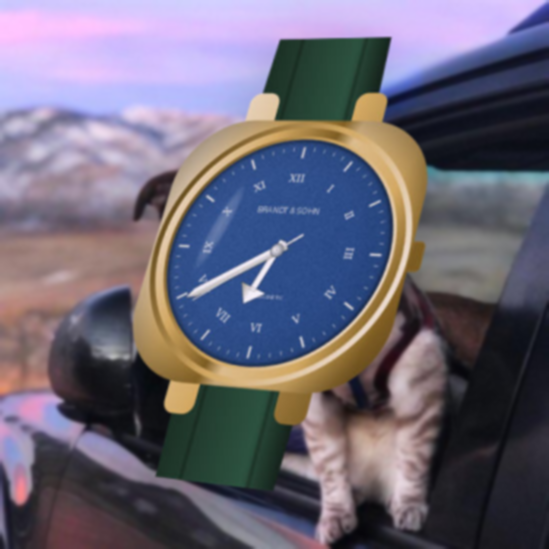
6:39:39
